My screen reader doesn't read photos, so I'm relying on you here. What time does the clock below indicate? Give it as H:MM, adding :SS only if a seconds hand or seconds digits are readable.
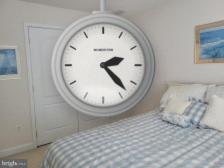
2:23
